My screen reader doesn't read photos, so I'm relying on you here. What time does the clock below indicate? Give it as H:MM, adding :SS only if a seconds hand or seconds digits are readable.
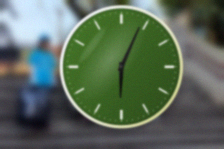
6:04
